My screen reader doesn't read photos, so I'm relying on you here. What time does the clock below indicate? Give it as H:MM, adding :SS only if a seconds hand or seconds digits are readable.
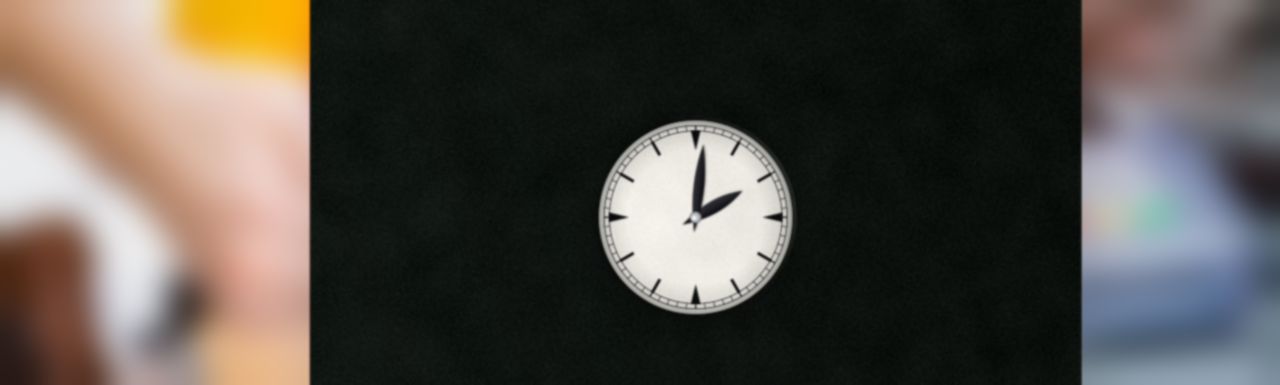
2:01
